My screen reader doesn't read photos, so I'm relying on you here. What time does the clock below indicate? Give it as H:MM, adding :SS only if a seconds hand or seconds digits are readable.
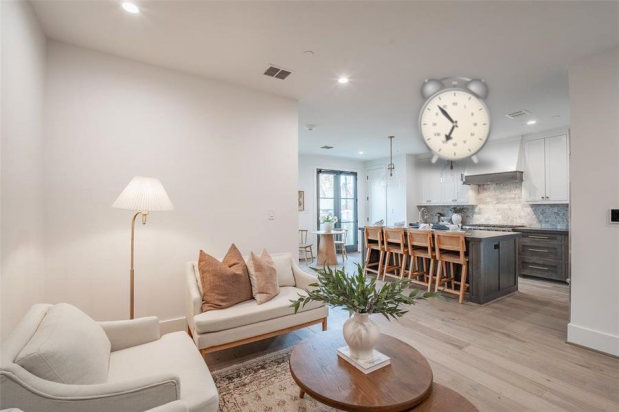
6:53
